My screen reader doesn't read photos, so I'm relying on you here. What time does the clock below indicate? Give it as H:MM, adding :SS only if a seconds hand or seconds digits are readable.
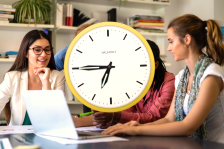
6:45
